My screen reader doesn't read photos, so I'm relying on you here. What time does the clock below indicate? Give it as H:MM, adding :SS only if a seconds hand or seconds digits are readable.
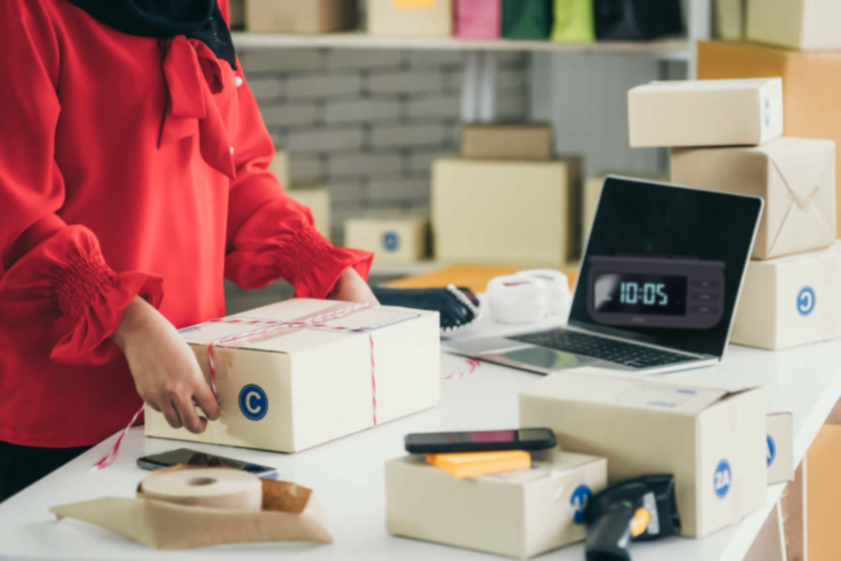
10:05
